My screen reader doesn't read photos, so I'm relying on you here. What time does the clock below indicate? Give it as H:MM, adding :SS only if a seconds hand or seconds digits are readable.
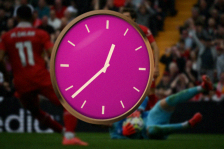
12:38
